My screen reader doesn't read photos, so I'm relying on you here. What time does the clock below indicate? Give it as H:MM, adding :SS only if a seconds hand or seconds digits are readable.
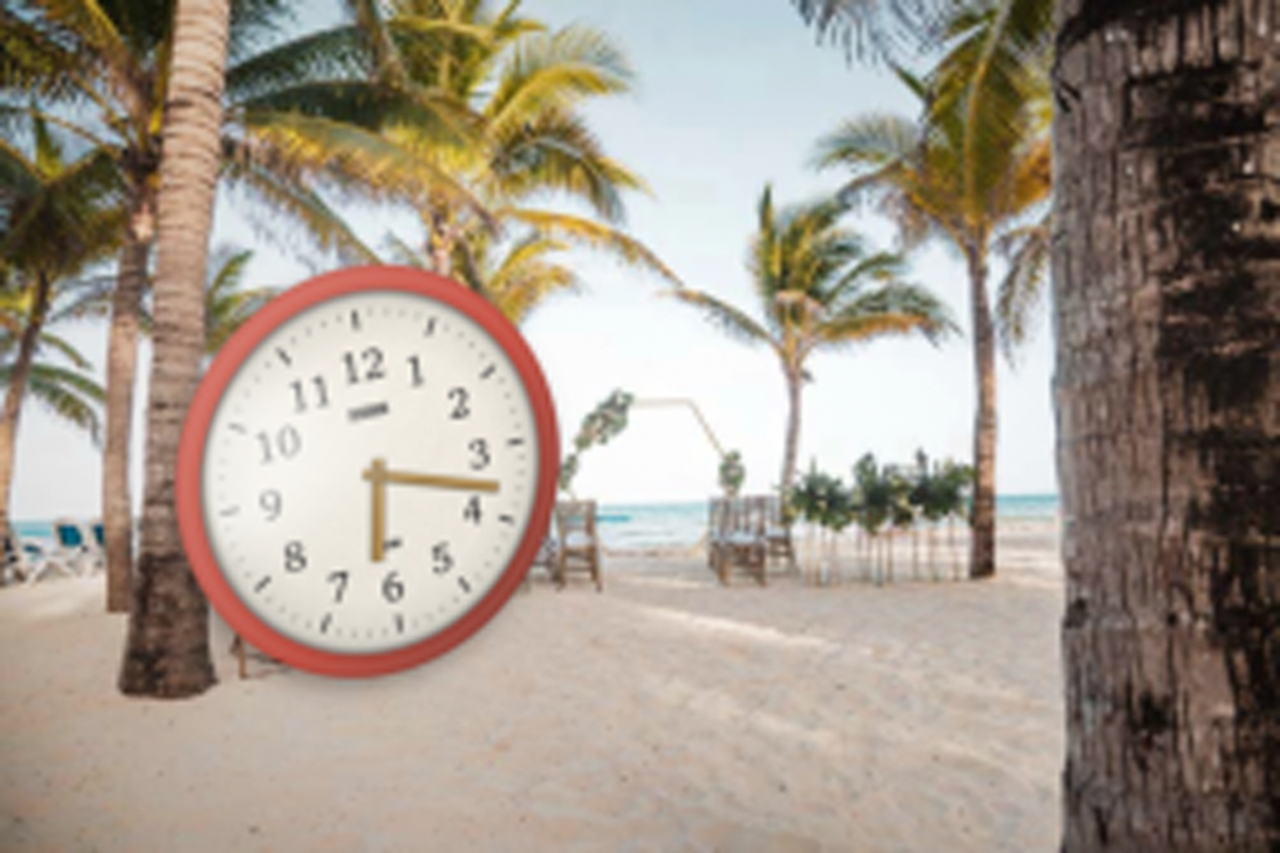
6:18
